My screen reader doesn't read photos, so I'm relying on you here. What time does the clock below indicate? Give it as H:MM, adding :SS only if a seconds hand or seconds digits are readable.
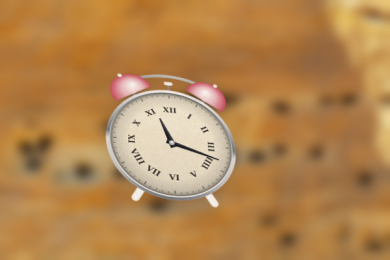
11:18
